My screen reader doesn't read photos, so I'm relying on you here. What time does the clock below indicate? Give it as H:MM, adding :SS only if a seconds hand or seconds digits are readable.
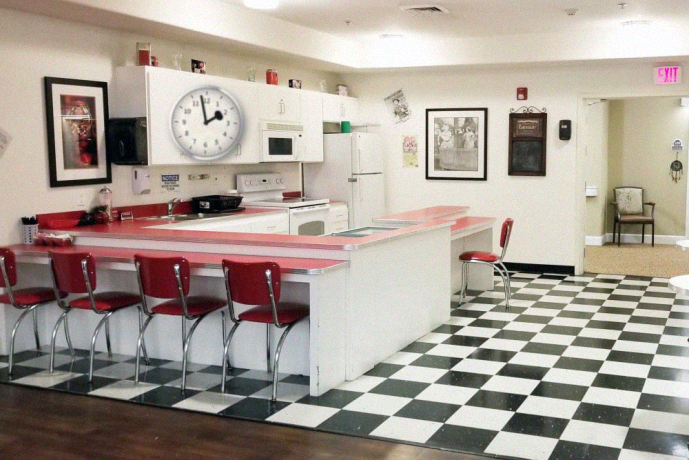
1:58
